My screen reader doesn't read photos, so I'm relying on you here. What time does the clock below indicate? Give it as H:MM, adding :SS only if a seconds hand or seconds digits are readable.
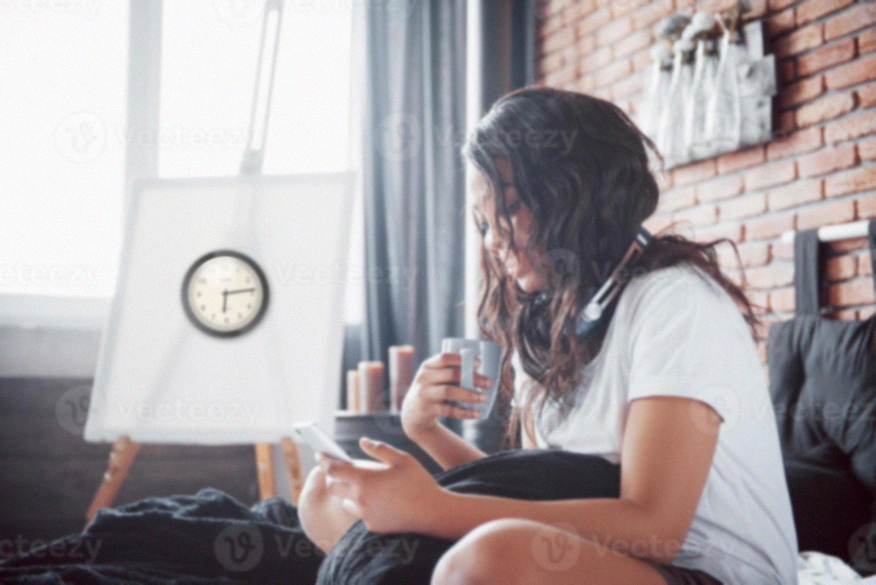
6:14
